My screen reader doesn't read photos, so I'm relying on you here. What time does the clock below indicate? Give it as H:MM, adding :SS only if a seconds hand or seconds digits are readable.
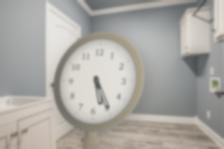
5:25
